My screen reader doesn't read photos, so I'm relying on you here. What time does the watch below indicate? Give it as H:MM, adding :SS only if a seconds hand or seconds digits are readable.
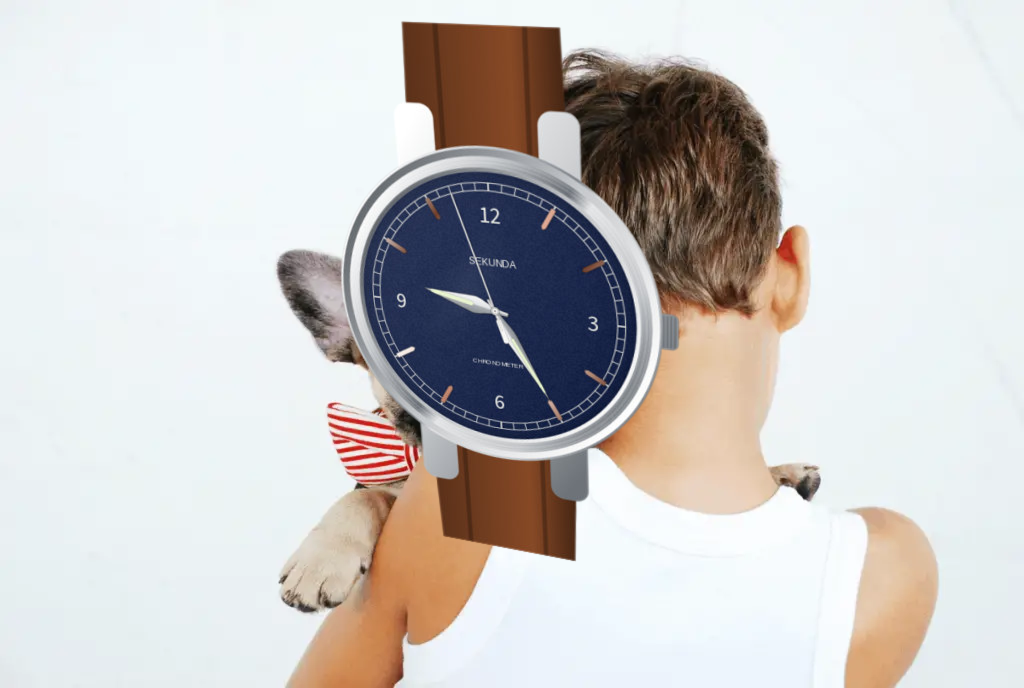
9:24:57
